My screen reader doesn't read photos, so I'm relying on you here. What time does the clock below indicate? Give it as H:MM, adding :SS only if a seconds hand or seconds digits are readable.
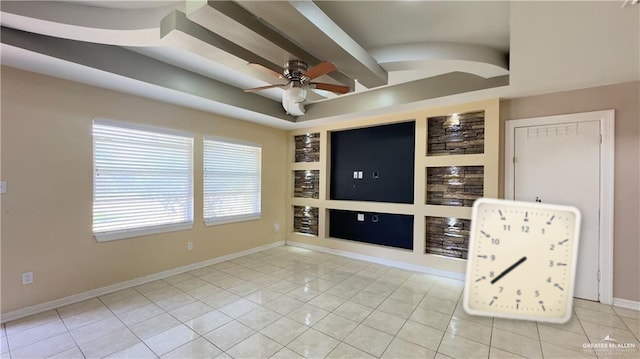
7:38
